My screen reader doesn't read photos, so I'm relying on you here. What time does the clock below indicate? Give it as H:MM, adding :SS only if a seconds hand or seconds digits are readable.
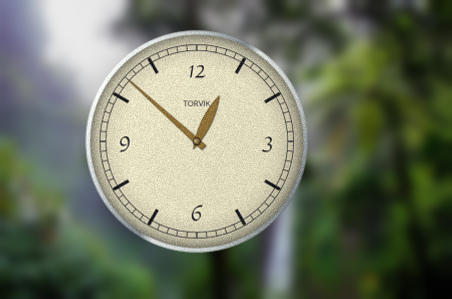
12:52
